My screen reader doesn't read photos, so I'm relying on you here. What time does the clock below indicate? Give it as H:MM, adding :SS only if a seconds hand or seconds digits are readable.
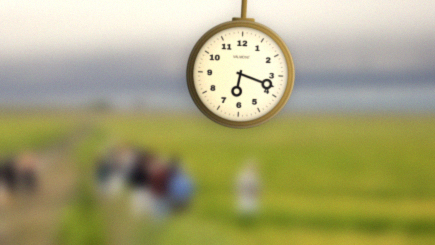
6:18
